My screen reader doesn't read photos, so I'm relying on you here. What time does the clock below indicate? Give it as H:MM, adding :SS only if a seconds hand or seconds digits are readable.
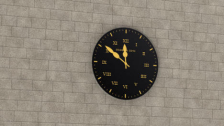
11:51
